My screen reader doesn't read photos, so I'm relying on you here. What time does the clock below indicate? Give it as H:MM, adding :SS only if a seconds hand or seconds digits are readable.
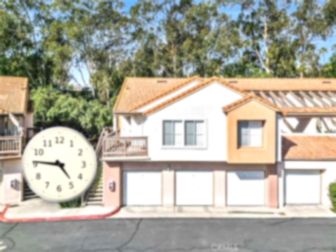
4:46
